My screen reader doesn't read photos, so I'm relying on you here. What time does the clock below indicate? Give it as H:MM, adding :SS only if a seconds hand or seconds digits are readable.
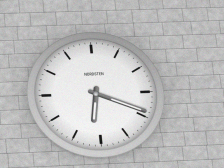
6:19
